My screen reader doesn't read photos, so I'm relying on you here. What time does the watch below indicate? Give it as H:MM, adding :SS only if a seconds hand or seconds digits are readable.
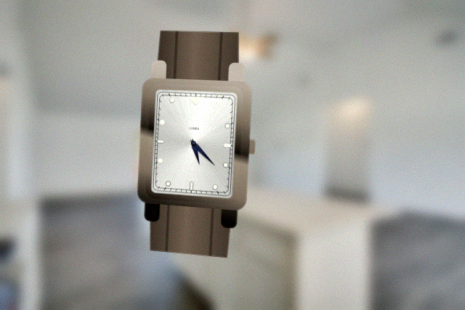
5:22
